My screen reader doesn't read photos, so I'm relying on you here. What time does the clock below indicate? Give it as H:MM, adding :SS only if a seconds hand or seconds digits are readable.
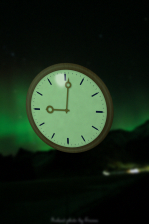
9:01
